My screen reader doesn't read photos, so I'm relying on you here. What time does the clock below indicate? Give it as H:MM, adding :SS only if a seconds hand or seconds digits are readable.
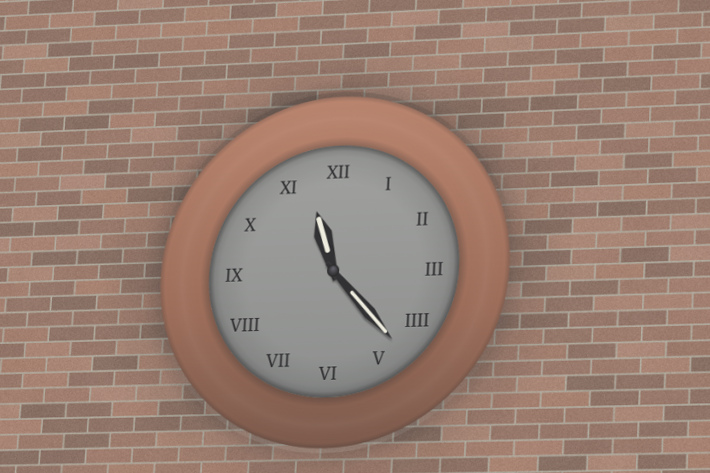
11:23
